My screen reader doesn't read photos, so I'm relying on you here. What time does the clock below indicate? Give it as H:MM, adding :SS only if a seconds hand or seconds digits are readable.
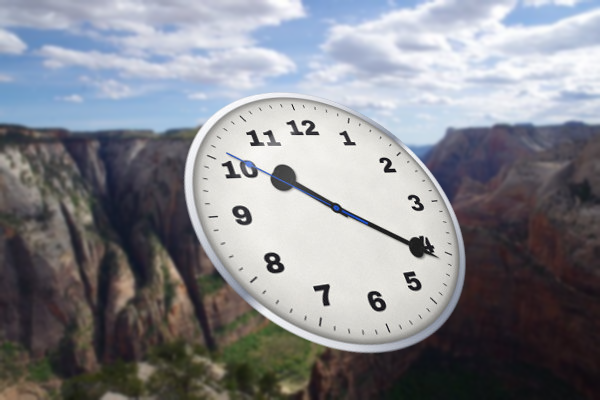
10:20:51
